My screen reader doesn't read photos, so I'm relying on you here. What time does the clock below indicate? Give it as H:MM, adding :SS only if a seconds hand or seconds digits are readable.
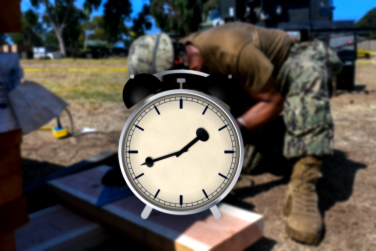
1:42
